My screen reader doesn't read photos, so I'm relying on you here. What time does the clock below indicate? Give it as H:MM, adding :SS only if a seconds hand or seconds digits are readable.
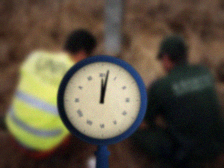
12:02
